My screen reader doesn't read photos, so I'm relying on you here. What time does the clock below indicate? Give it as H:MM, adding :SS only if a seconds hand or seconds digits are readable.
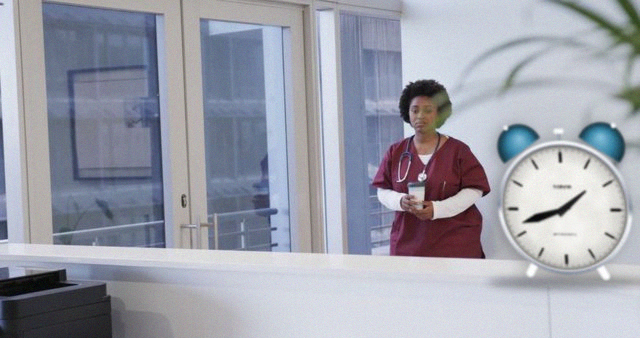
1:42
